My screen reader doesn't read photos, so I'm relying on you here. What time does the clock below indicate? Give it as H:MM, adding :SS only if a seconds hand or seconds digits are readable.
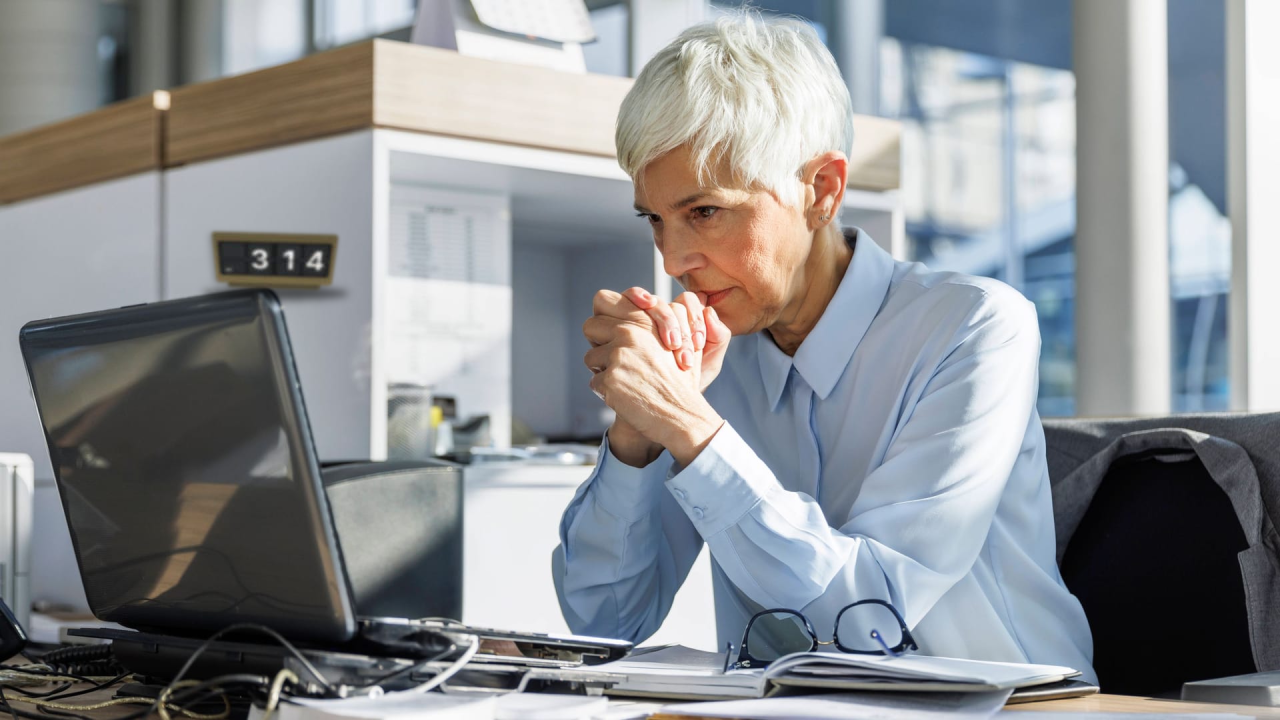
3:14
